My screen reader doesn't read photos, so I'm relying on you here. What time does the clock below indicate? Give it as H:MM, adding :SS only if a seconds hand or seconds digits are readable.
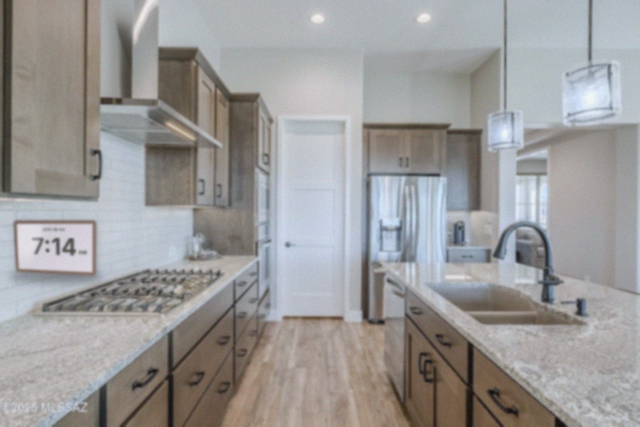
7:14
